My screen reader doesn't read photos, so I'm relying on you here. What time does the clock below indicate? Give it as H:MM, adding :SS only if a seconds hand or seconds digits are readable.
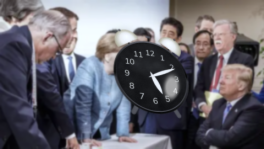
5:11
